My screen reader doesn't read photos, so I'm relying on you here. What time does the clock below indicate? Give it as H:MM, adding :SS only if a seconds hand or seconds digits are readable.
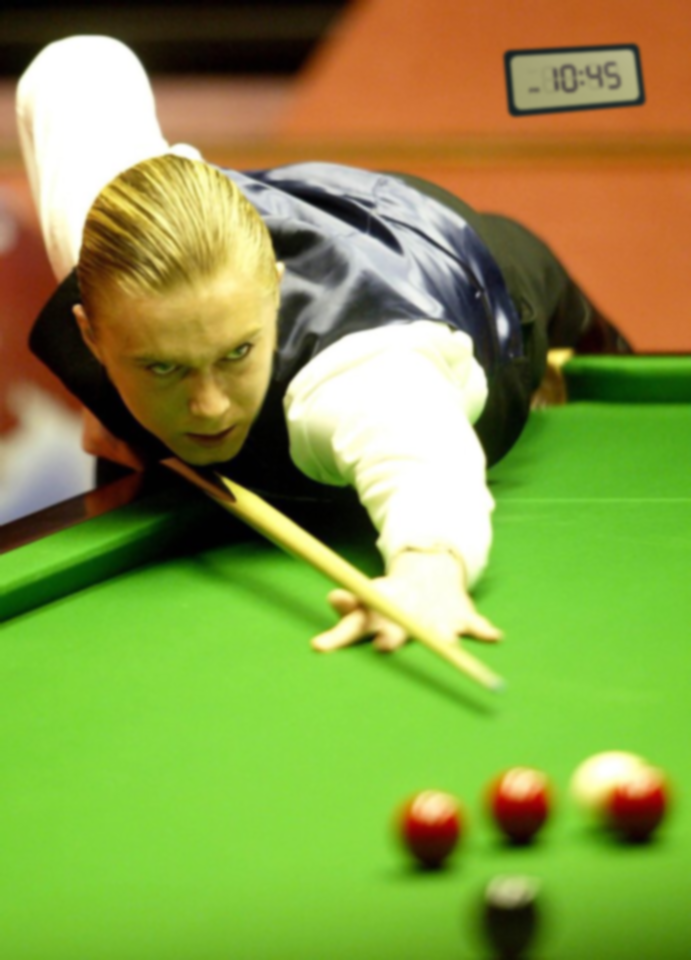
10:45
